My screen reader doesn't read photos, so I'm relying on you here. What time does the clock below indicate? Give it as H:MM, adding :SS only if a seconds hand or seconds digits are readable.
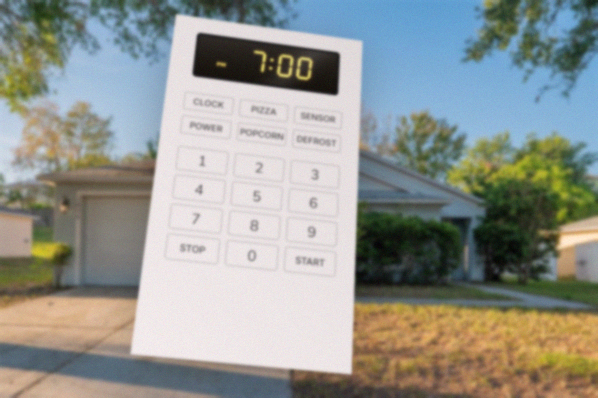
7:00
